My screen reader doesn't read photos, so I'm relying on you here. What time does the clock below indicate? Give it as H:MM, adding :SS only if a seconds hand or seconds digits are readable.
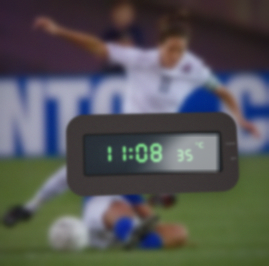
11:08
